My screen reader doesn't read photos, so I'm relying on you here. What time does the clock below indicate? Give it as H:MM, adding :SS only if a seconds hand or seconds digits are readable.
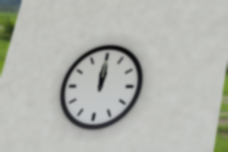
12:00
